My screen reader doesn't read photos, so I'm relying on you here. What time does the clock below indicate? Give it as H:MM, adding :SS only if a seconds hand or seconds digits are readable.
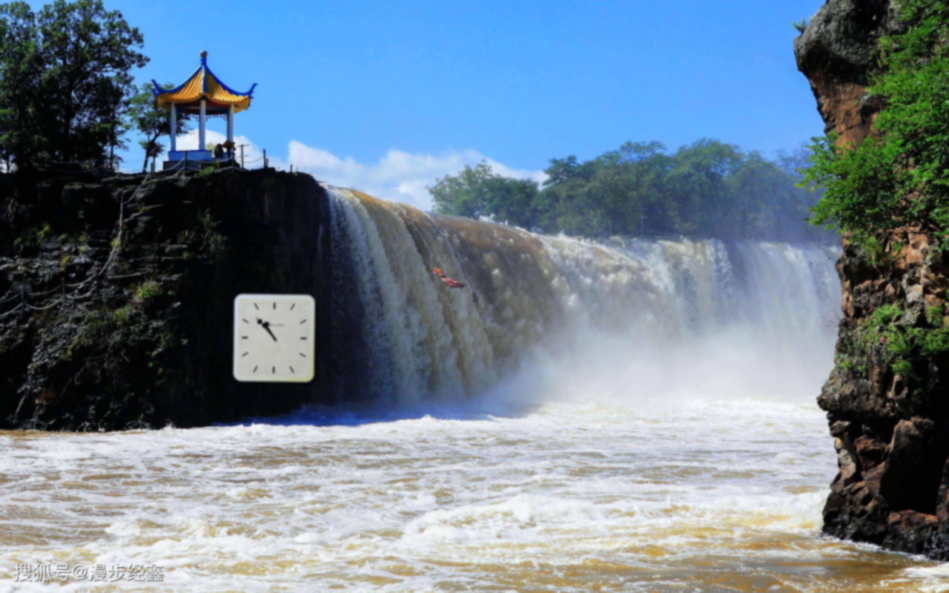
10:53
